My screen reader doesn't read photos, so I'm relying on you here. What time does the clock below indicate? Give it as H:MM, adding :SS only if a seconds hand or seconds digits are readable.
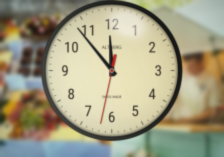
11:53:32
